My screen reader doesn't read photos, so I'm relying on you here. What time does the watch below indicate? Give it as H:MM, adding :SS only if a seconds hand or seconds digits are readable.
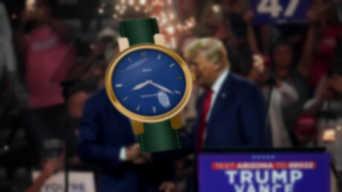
8:21
